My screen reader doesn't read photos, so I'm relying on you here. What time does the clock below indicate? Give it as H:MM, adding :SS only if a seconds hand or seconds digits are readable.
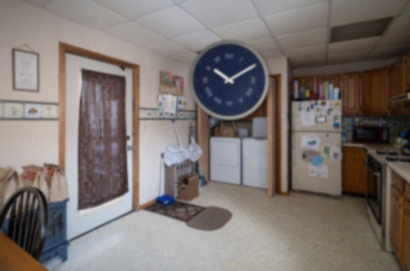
10:10
